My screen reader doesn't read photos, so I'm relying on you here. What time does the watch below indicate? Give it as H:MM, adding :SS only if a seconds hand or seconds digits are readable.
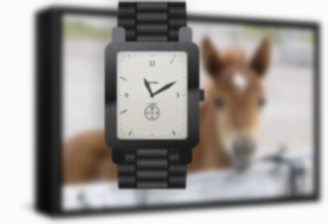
11:10
